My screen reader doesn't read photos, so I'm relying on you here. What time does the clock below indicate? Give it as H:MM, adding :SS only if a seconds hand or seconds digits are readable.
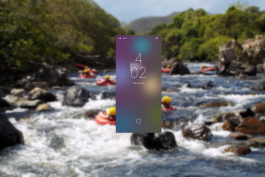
4:02
